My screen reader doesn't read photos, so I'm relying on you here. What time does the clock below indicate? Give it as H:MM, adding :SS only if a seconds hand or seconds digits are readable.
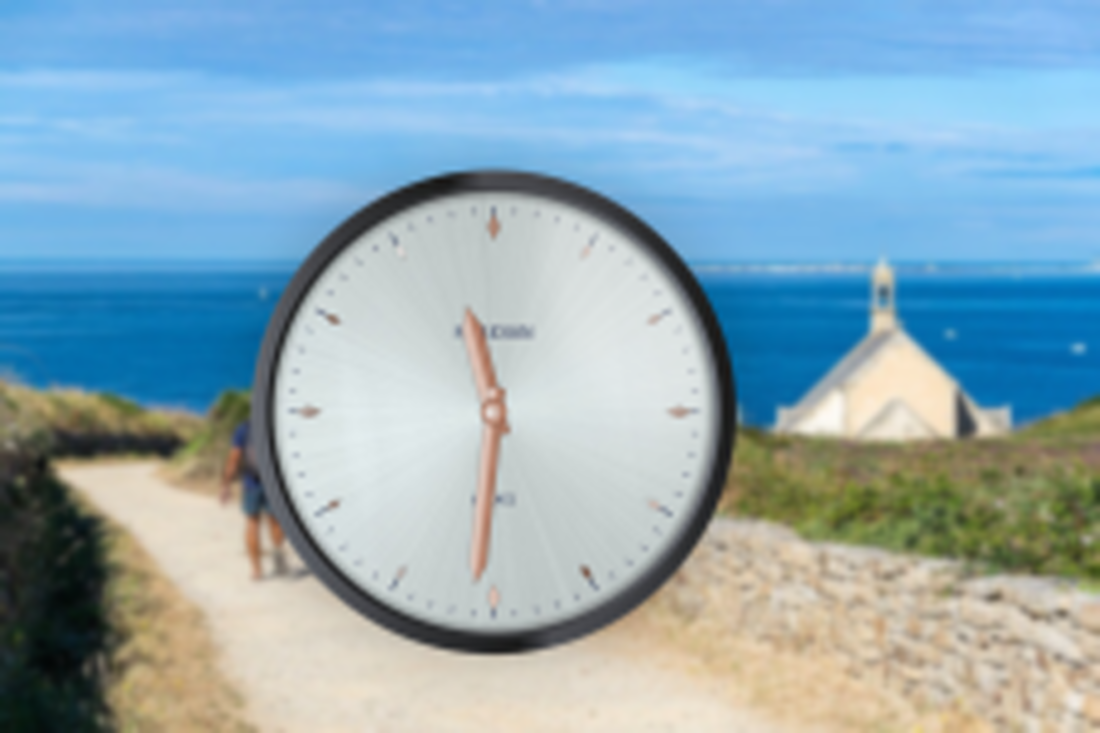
11:31
